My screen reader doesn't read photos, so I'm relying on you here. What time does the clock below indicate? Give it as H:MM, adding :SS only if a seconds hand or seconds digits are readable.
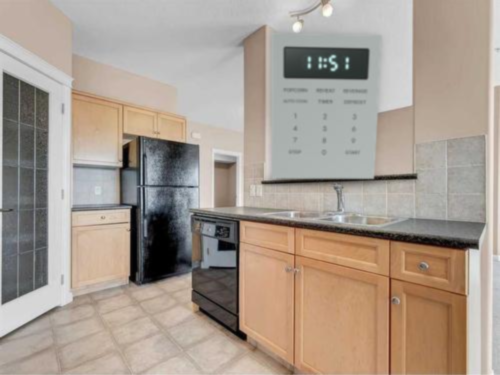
11:51
